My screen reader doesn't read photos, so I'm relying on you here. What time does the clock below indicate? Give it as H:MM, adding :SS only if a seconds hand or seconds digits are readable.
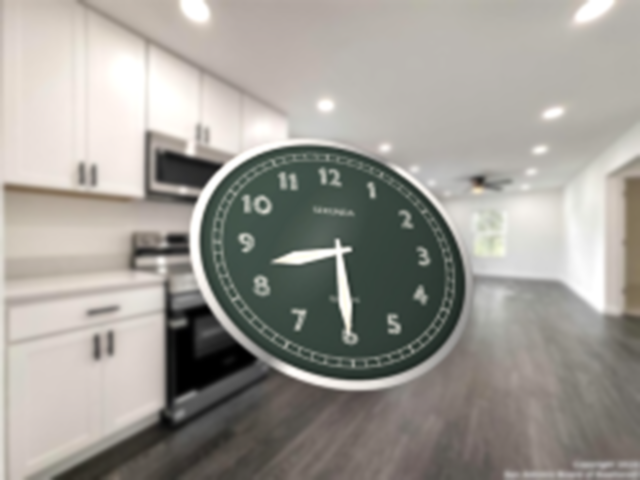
8:30
